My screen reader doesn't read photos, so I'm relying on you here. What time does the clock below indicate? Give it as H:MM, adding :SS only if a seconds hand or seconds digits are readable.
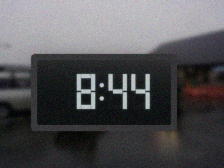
8:44
